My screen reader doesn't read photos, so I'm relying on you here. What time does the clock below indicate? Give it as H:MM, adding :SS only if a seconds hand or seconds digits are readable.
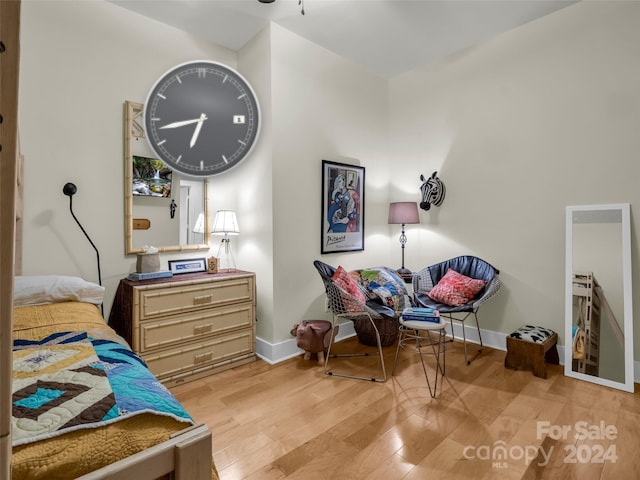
6:43
